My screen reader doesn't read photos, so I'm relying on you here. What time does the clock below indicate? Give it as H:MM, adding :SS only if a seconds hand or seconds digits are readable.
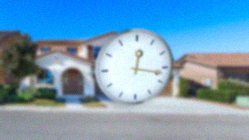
12:17
